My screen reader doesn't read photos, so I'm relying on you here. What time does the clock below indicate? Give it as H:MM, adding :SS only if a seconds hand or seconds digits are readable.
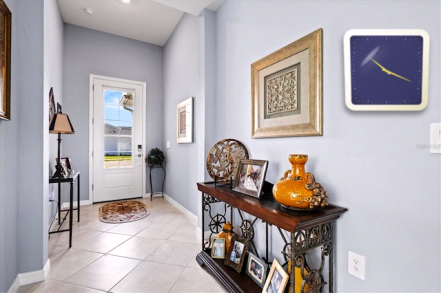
10:19
